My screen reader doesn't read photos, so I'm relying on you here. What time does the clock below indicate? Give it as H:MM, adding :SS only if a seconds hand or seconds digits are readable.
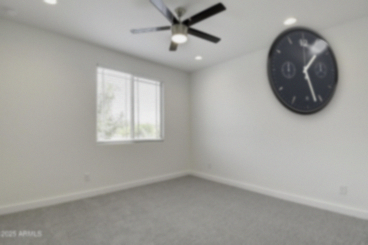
1:27
